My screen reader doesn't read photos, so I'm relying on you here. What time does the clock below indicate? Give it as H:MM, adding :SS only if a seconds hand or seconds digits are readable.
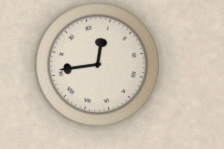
12:46
